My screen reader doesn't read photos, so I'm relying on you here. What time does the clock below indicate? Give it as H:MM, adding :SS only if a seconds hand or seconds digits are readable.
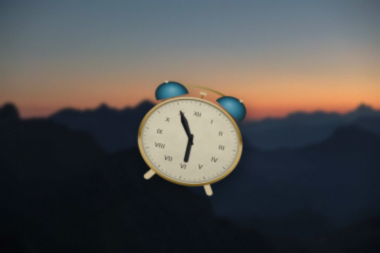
5:55
